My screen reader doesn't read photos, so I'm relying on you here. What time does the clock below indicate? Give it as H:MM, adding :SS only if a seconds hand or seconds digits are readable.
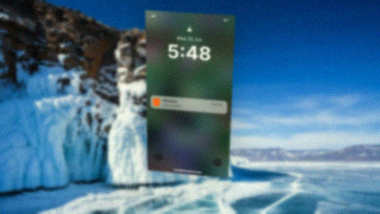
5:48
